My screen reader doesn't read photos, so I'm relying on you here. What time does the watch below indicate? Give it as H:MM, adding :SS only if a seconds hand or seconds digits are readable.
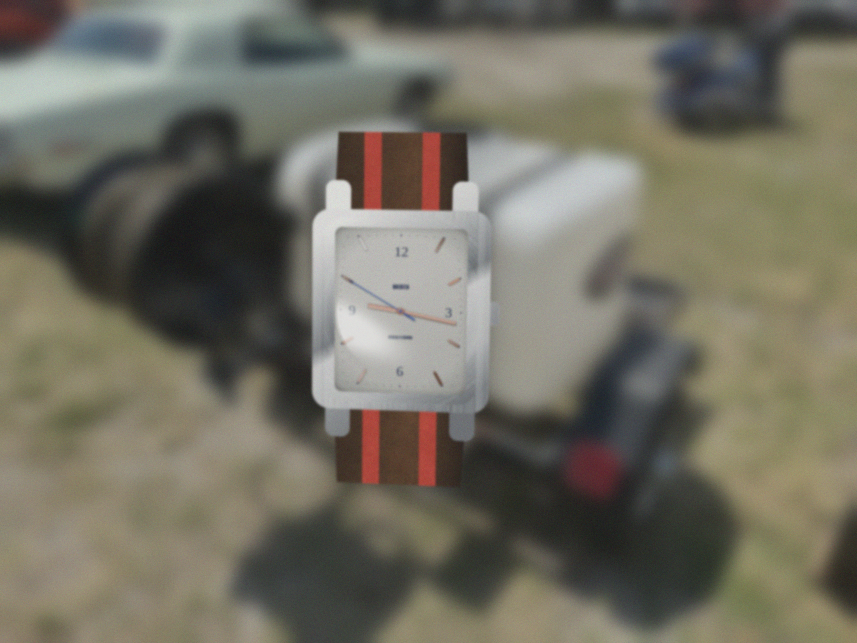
9:16:50
